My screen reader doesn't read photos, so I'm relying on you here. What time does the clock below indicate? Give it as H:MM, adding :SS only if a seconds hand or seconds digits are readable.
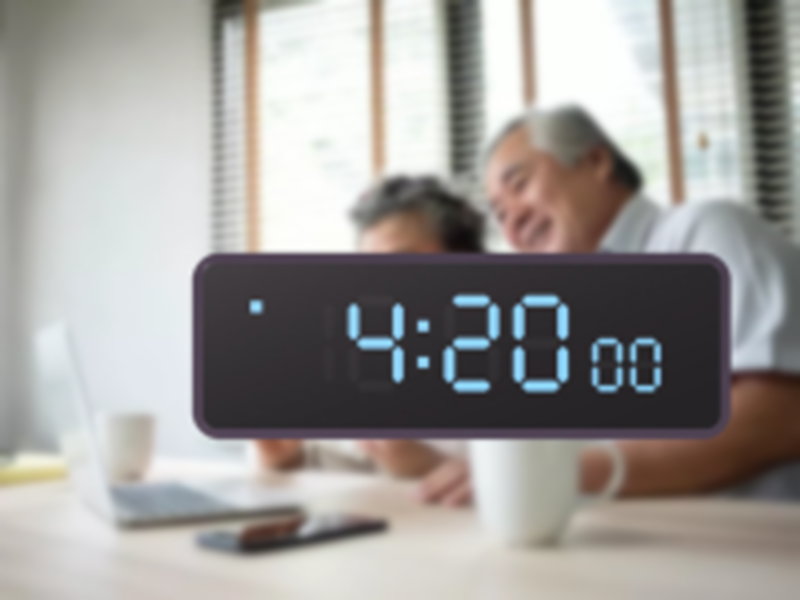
4:20:00
